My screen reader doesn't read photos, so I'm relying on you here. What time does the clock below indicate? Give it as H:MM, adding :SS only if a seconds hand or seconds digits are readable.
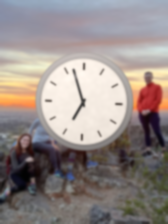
6:57
